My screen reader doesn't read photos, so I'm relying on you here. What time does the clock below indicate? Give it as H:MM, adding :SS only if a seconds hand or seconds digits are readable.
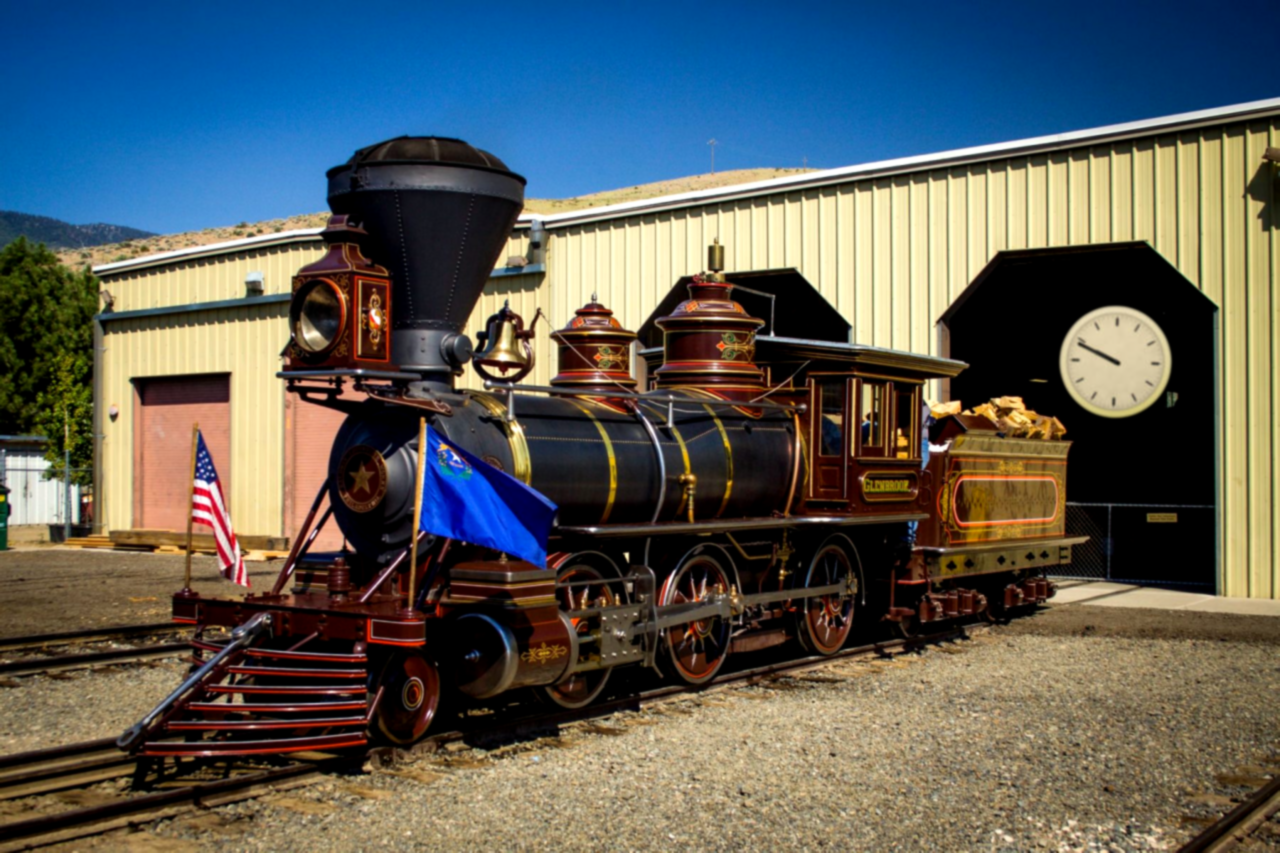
9:49
